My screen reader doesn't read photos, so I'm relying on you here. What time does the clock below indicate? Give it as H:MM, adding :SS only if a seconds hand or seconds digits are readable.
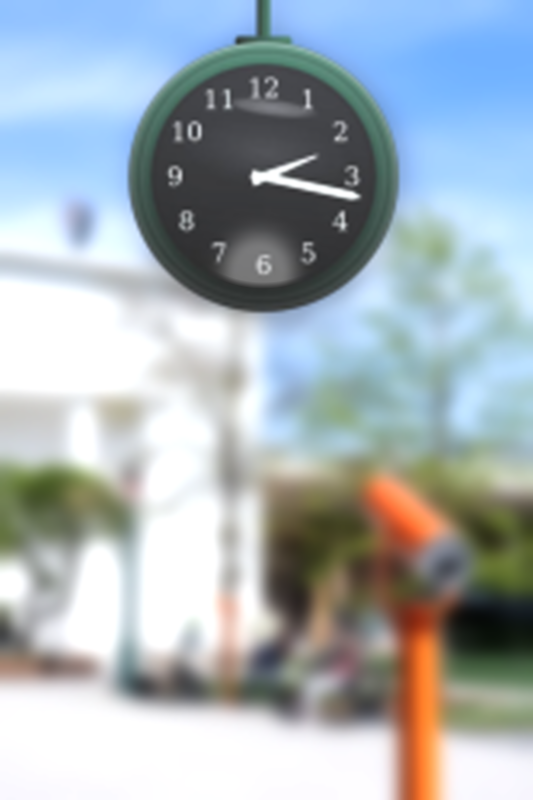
2:17
